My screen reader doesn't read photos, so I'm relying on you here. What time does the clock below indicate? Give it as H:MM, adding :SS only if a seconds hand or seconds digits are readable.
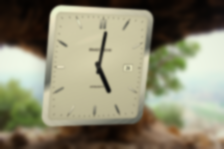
5:01
